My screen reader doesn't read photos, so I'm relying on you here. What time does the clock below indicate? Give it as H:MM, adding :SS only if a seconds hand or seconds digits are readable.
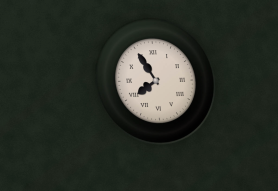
7:55
